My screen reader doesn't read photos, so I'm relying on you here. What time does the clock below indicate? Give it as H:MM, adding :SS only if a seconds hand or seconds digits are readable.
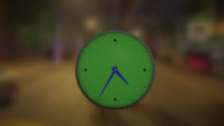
4:35
